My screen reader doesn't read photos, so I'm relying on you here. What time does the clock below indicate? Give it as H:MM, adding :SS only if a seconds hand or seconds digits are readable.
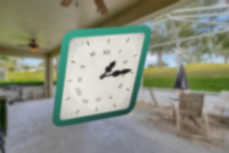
1:14
